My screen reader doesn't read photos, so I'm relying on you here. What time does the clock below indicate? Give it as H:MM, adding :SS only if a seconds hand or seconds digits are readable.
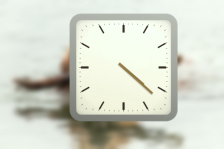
4:22
